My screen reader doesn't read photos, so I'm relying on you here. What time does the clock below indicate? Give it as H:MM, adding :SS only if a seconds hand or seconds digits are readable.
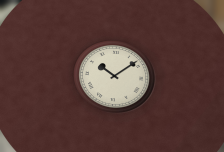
10:08
